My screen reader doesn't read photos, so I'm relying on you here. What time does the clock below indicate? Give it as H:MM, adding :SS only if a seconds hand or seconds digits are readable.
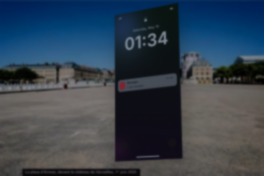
1:34
